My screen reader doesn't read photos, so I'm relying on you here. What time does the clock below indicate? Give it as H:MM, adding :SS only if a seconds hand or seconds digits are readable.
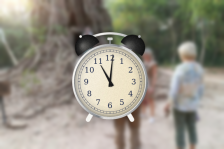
11:01
